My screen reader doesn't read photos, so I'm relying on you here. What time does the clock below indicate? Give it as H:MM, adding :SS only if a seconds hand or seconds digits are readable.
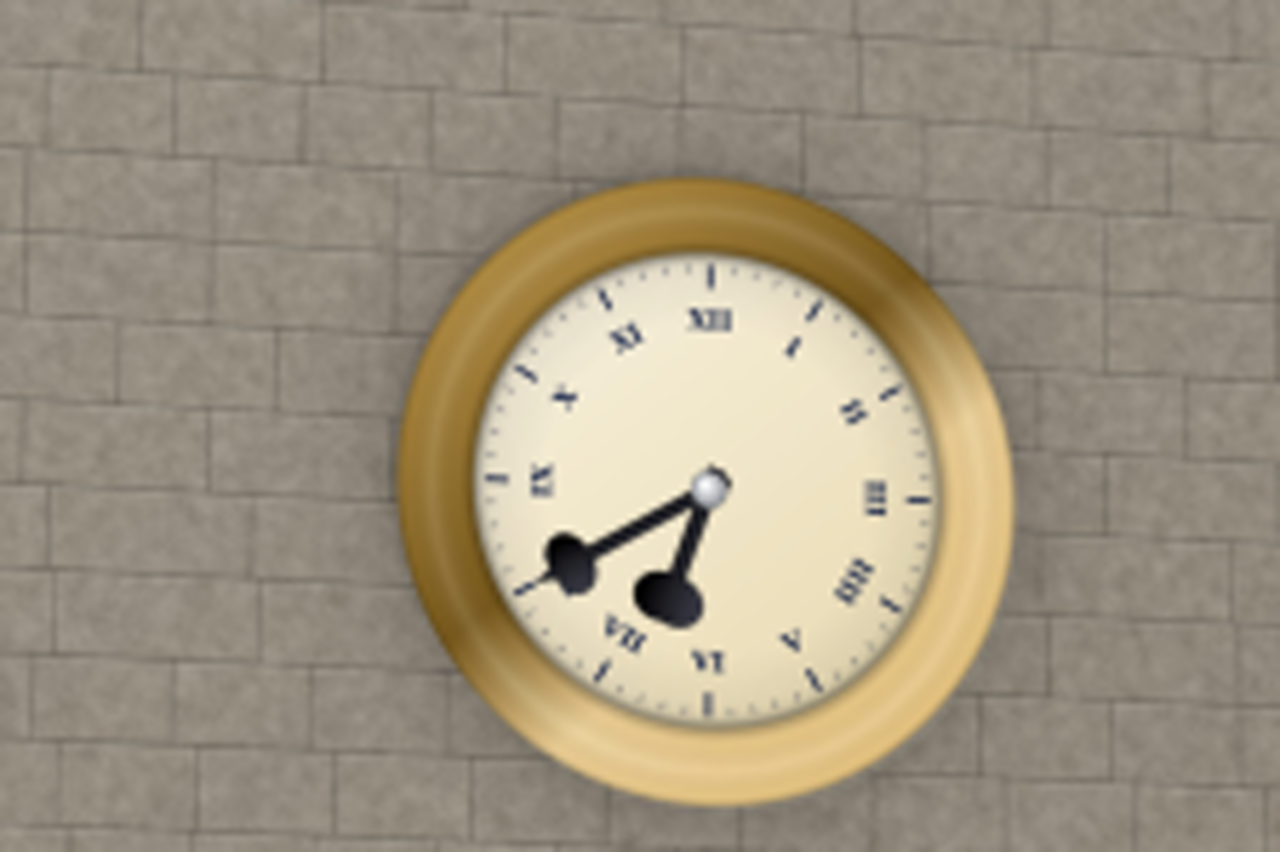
6:40
